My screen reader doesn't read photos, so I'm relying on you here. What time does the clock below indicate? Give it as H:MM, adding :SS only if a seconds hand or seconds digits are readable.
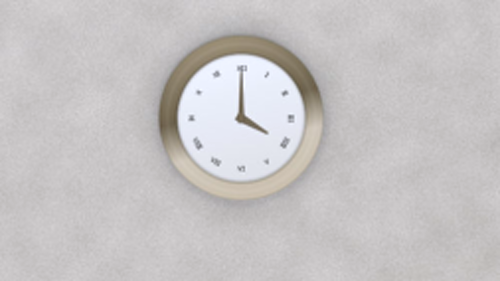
4:00
